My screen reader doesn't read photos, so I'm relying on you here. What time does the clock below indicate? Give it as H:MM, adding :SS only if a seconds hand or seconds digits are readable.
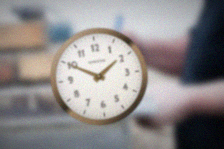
1:50
